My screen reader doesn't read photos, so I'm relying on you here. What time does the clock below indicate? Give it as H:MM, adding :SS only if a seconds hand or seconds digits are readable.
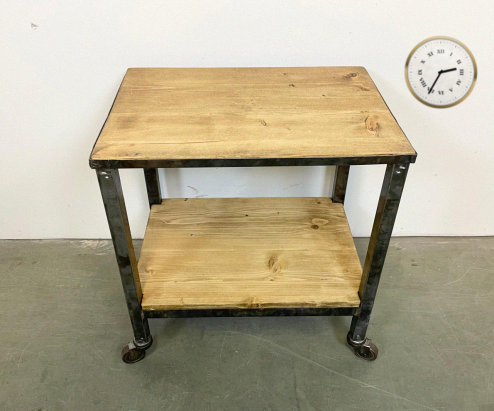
2:35
